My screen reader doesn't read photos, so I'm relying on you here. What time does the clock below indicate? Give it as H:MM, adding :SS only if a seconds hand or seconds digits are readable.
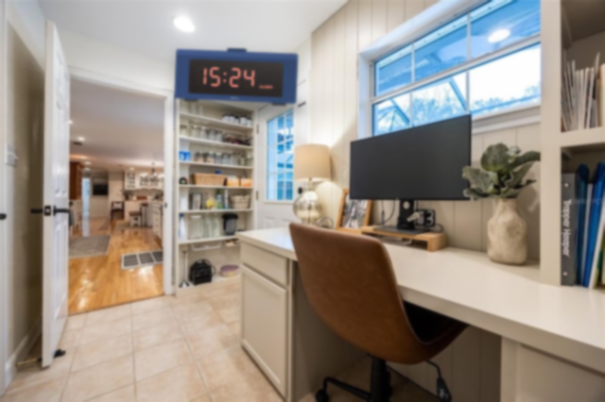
15:24
